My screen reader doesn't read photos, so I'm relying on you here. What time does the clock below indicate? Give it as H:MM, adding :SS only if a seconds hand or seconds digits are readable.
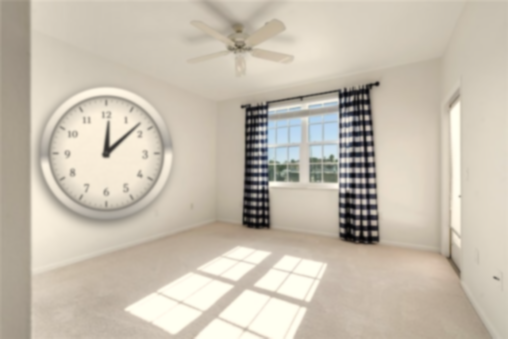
12:08
